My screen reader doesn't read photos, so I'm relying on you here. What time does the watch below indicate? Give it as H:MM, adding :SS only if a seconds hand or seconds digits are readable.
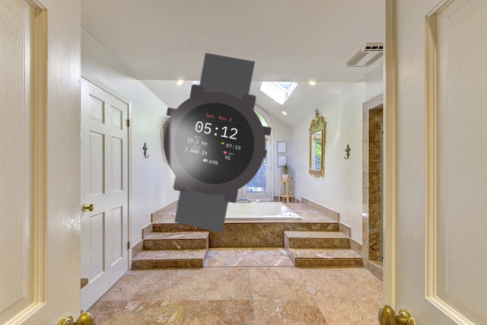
5:12
